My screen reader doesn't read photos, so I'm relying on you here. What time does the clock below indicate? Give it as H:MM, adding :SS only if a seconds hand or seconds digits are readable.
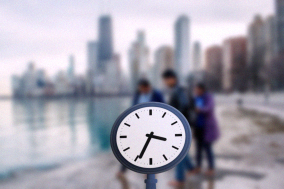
3:34
